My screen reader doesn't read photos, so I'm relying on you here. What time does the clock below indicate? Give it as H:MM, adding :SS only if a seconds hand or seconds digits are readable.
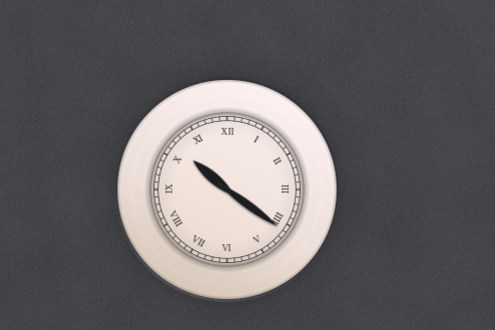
10:21
